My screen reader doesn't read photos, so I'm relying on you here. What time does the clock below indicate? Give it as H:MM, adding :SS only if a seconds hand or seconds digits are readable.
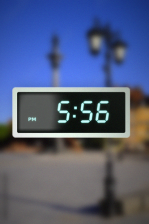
5:56
